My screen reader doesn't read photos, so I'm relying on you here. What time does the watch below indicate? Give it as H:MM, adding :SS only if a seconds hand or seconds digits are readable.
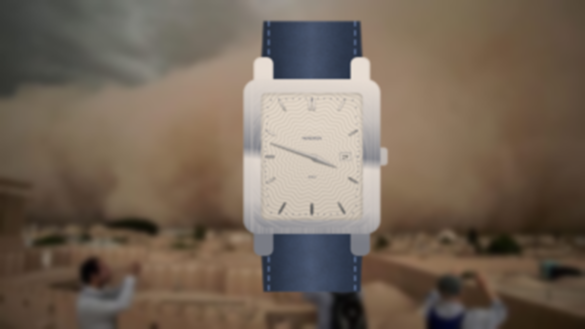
3:48
